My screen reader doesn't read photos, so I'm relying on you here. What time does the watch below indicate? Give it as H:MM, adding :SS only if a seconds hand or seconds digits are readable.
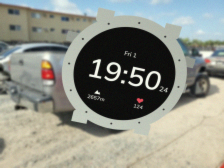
19:50
